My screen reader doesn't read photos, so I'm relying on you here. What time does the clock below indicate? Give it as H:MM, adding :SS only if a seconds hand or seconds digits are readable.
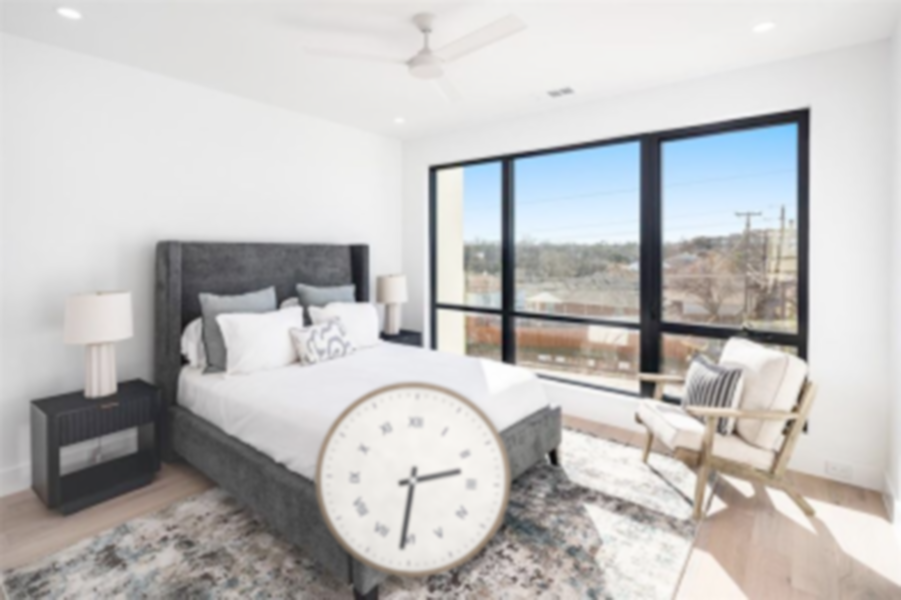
2:31
